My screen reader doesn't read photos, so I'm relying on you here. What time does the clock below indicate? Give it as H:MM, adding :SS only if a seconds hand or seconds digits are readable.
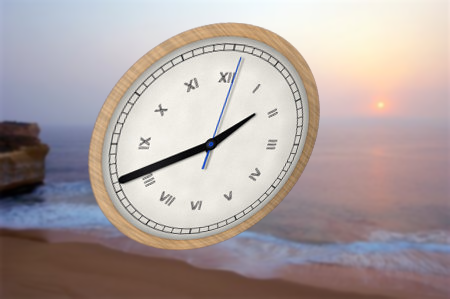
1:41:01
